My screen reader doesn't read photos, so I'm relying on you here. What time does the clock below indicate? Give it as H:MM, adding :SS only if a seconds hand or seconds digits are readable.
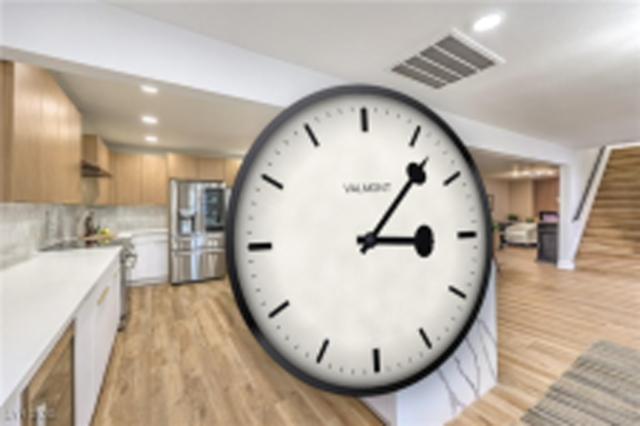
3:07
